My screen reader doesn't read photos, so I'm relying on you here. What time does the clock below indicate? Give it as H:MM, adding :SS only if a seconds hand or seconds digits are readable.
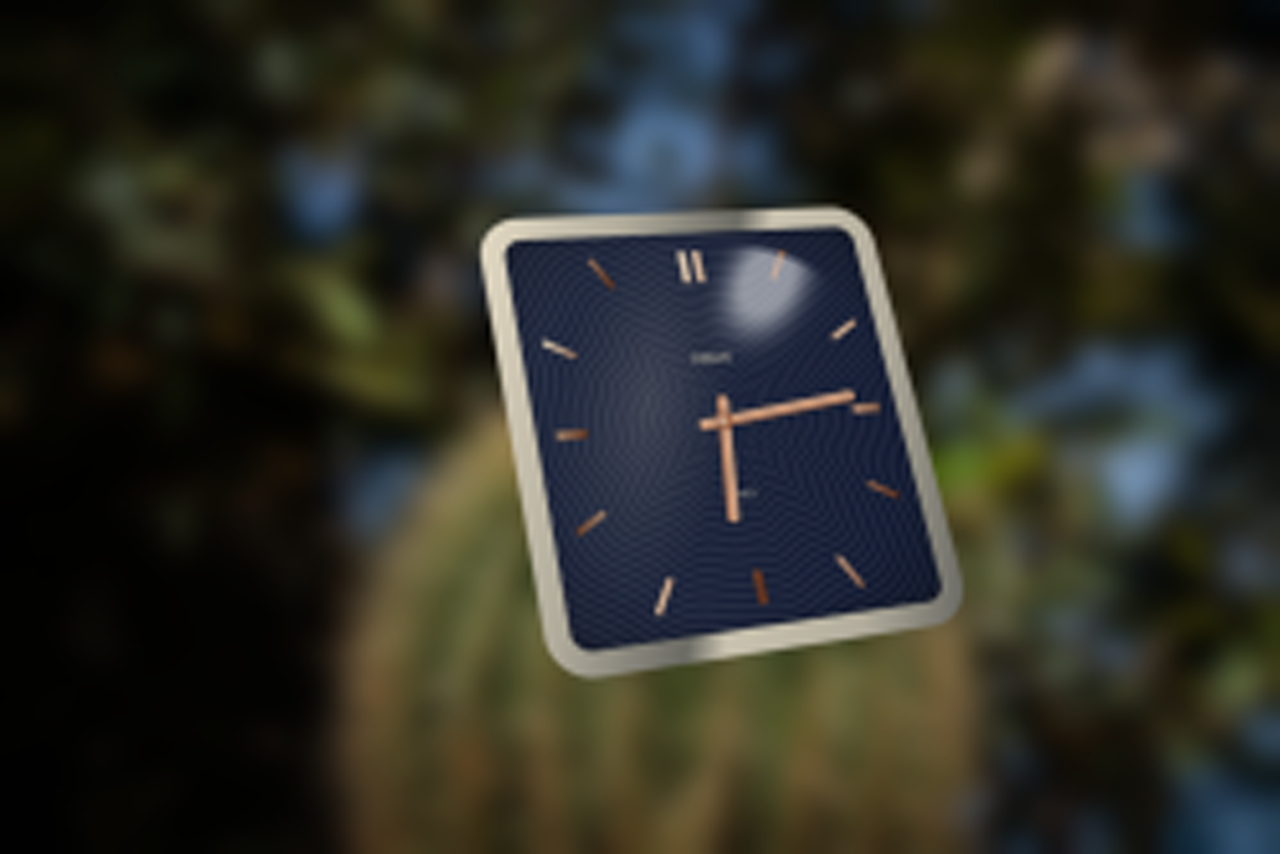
6:14
